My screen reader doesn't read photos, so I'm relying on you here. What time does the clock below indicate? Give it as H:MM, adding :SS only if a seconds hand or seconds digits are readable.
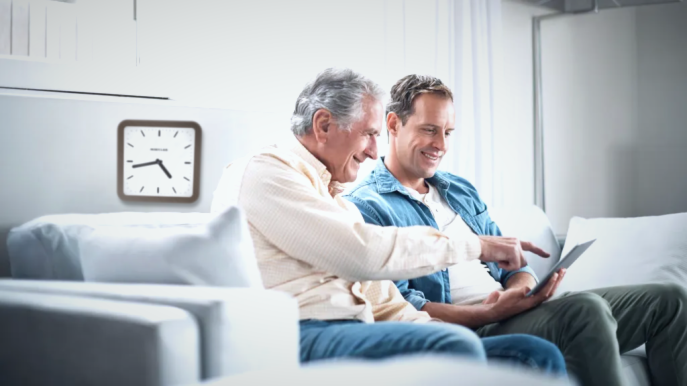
4:43
